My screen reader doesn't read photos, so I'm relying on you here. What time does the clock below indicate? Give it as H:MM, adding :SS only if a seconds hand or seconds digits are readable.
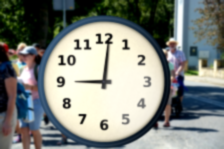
9:01
